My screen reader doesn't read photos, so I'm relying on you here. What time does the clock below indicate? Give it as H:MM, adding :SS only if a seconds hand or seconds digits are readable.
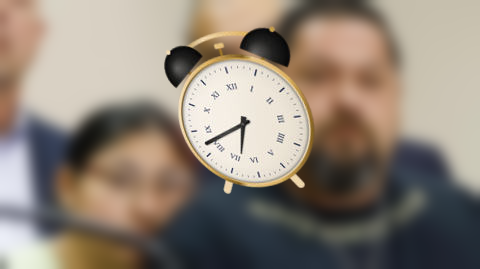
6:42
